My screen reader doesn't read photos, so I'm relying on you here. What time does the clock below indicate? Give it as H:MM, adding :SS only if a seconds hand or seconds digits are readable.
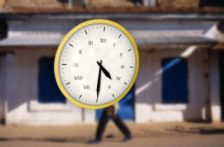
4:30
